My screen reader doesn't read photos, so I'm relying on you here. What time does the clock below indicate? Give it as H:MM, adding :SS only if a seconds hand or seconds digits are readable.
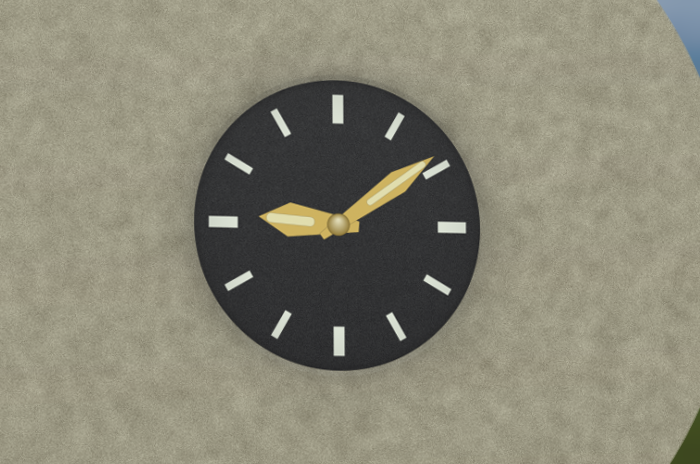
9:09
